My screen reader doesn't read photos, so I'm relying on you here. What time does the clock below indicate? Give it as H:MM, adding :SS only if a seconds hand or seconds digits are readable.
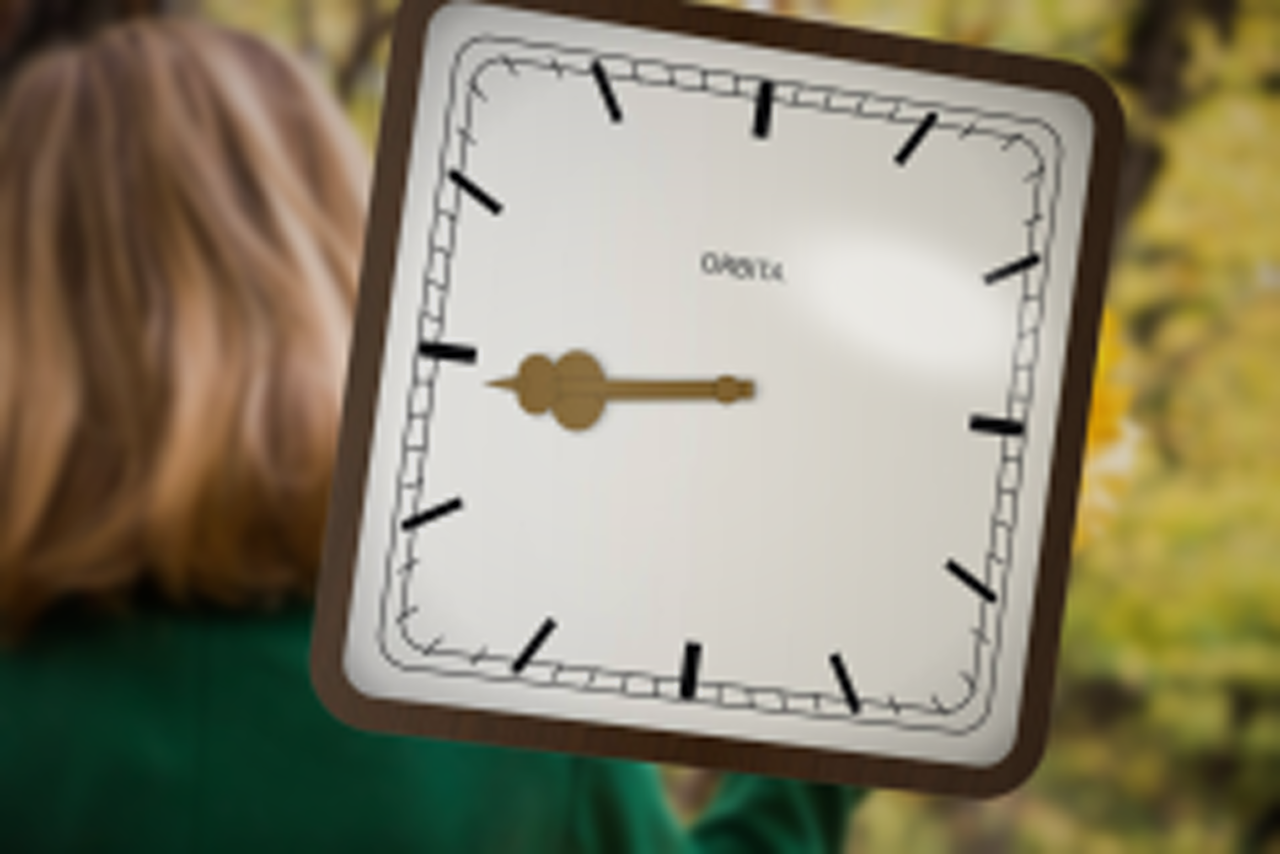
8:44
